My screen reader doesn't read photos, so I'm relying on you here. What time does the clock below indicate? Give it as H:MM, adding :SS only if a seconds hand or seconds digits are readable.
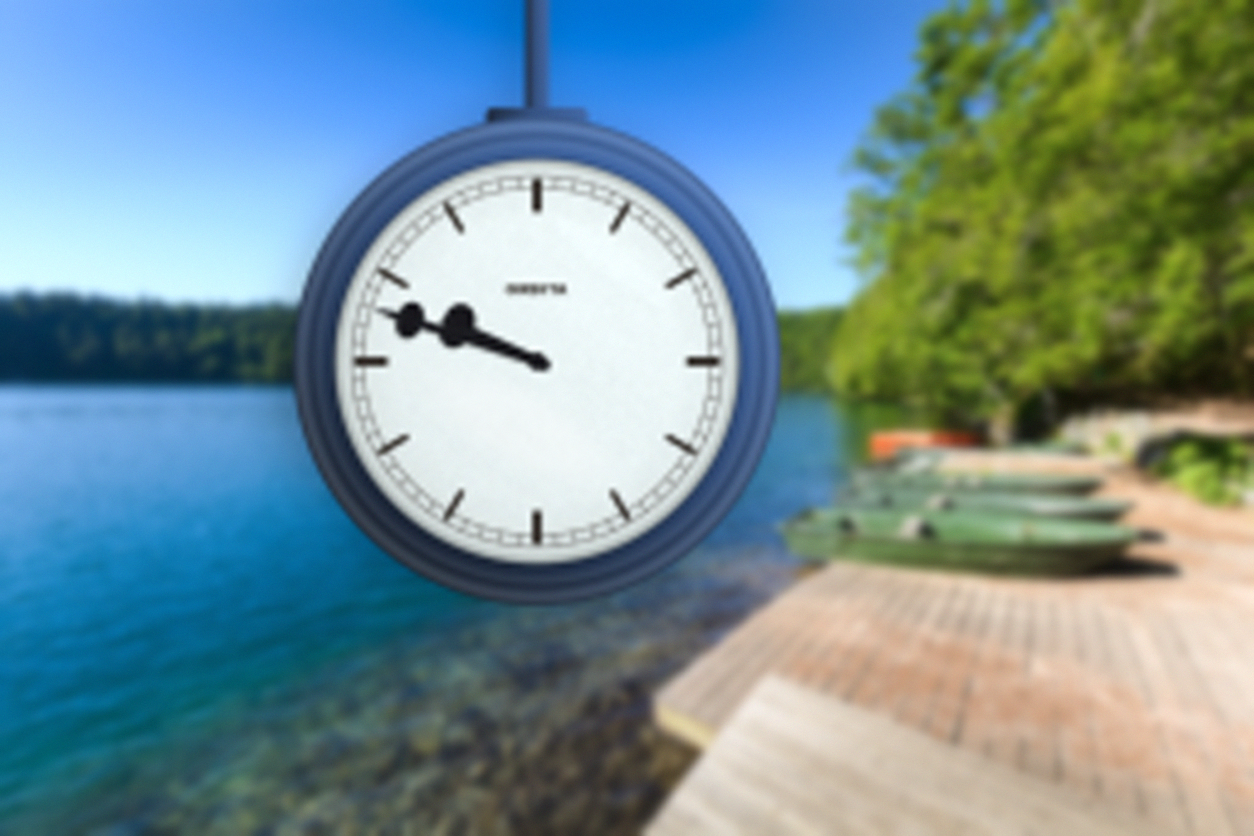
9:48
